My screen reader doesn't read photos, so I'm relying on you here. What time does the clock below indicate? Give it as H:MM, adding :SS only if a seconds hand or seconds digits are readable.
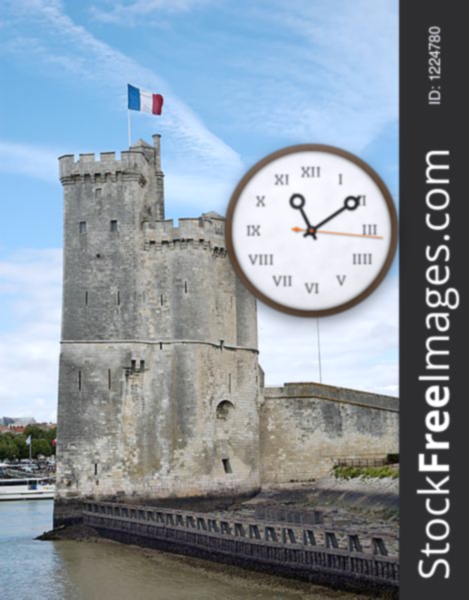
11:09:16
